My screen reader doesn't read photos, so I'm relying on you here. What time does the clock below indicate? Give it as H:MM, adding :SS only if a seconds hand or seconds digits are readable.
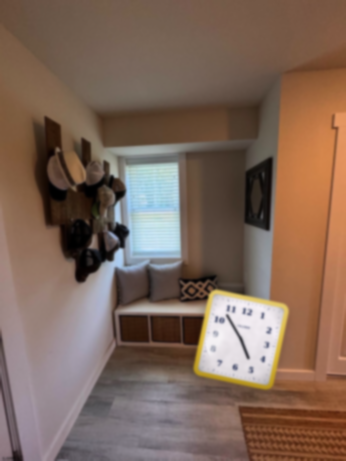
4:53
